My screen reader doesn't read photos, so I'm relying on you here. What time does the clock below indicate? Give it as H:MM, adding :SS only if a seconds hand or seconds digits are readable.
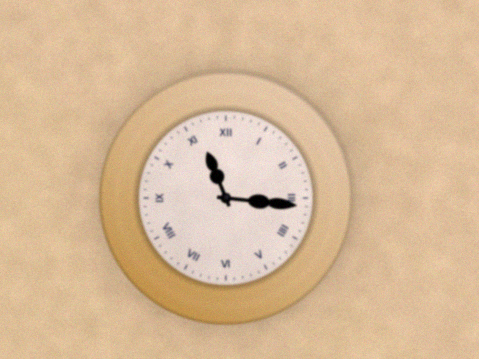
11:16
